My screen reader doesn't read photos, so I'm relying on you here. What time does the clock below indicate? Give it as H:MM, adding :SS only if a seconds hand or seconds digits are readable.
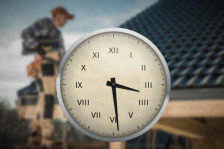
3:29
